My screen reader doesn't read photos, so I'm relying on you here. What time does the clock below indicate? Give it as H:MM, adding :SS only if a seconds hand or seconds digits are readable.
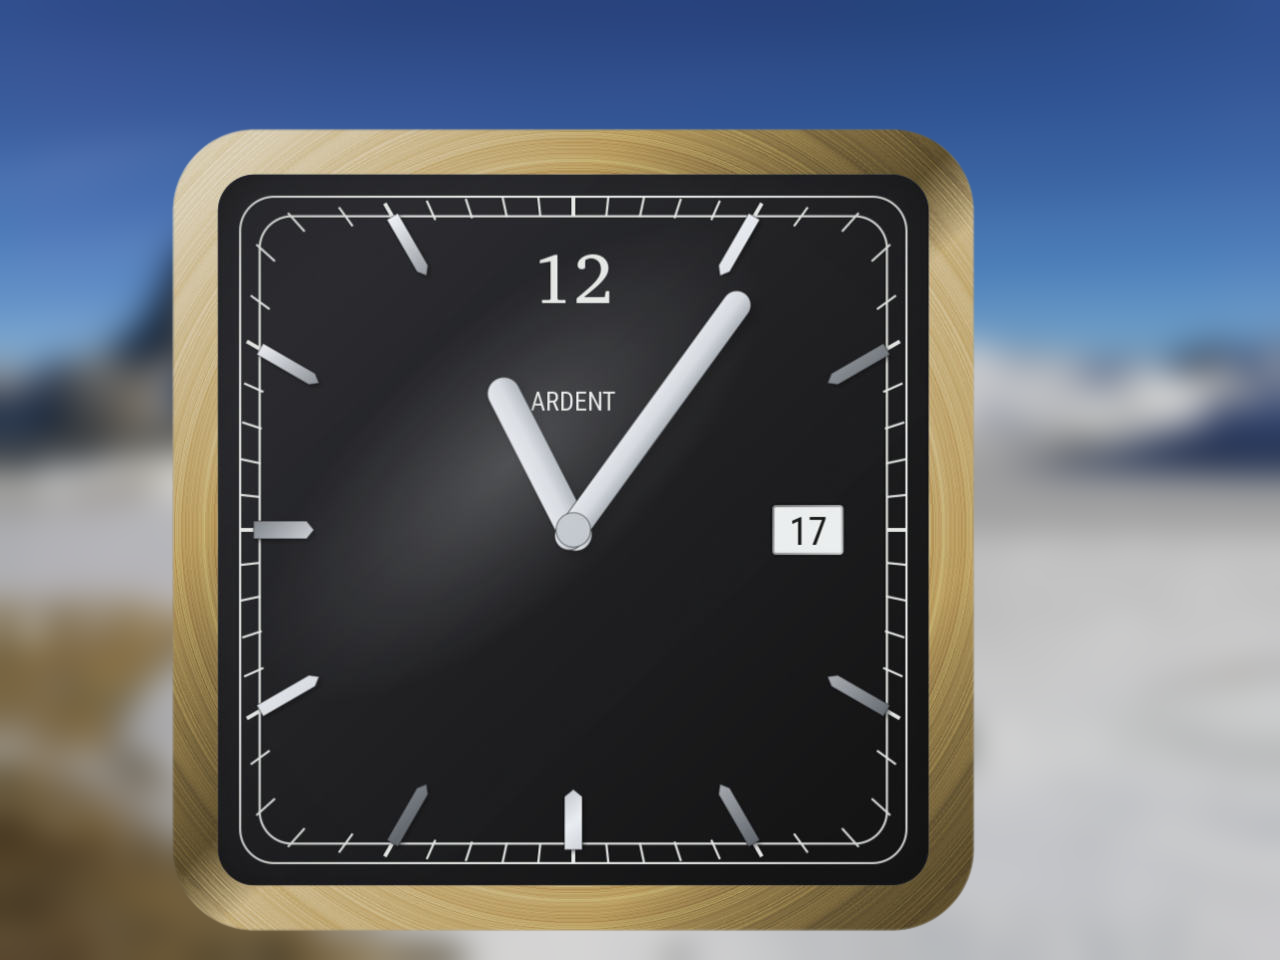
11:06
